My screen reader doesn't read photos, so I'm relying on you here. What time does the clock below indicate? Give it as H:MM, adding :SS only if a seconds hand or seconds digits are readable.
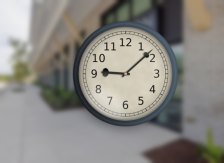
9:08
